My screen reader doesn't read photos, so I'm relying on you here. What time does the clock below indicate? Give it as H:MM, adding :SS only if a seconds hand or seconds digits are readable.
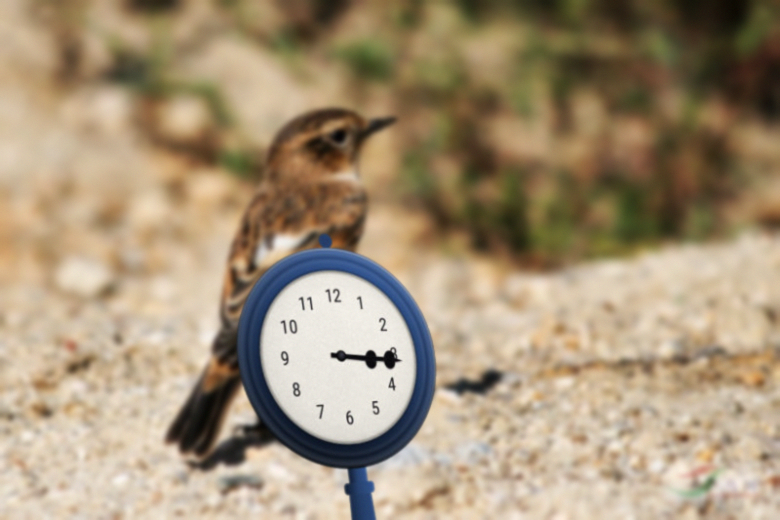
3:16
